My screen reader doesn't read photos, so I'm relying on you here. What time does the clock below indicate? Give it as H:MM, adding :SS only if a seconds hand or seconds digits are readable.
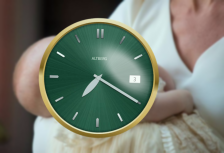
7:20
